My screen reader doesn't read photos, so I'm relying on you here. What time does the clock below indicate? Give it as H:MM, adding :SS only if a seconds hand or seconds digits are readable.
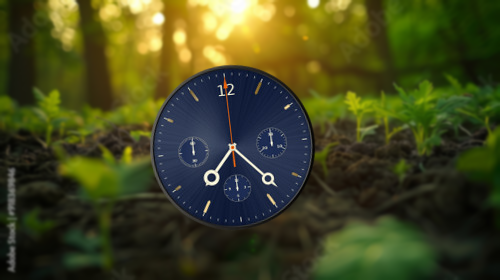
7:23
